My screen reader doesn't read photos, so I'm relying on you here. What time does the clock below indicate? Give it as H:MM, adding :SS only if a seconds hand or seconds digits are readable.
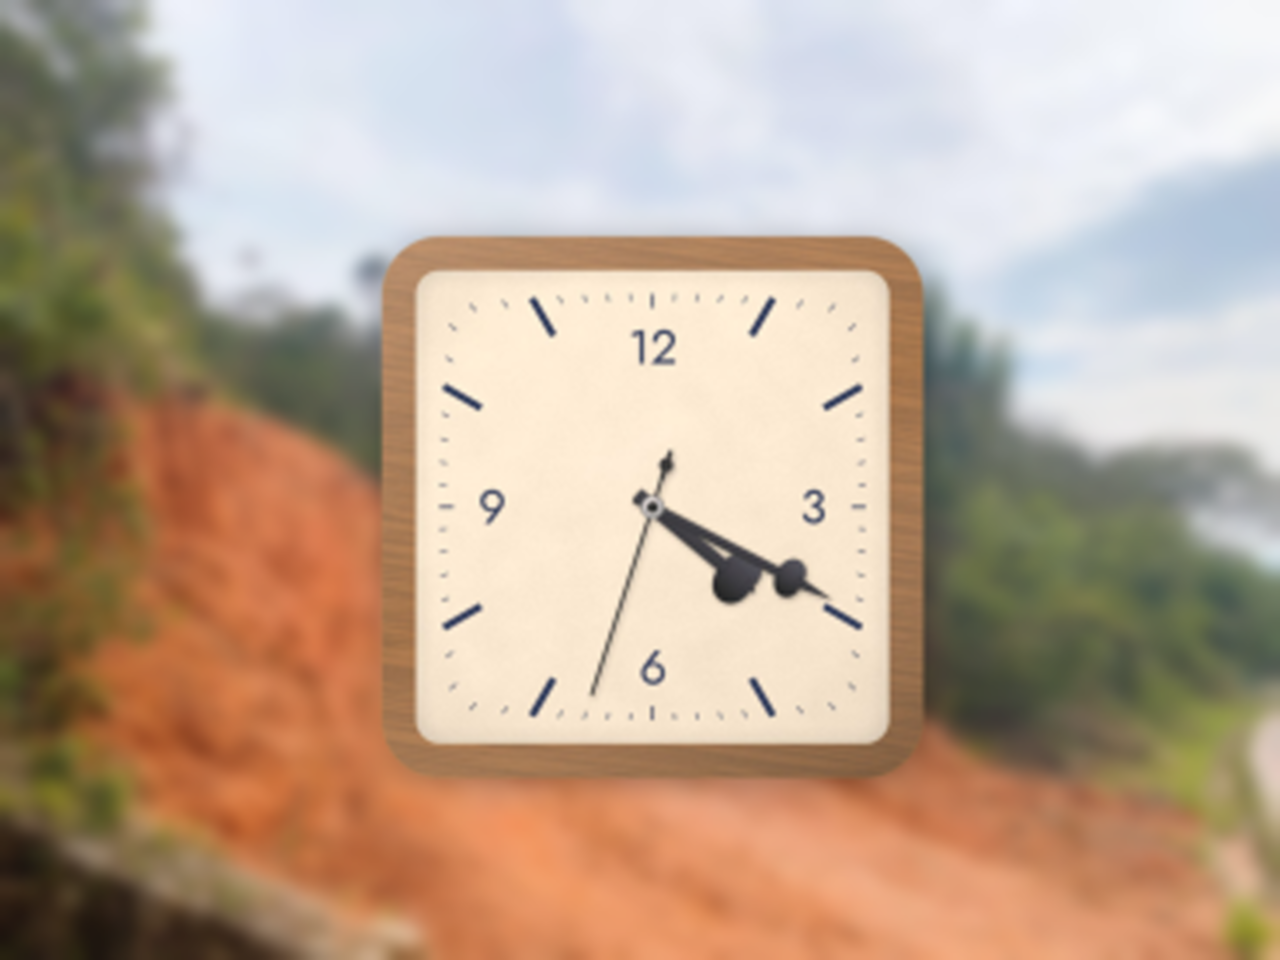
4:19:33
